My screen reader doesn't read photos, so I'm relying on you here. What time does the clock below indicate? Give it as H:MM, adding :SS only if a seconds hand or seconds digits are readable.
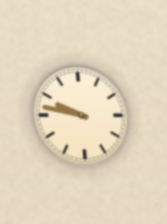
9:47
